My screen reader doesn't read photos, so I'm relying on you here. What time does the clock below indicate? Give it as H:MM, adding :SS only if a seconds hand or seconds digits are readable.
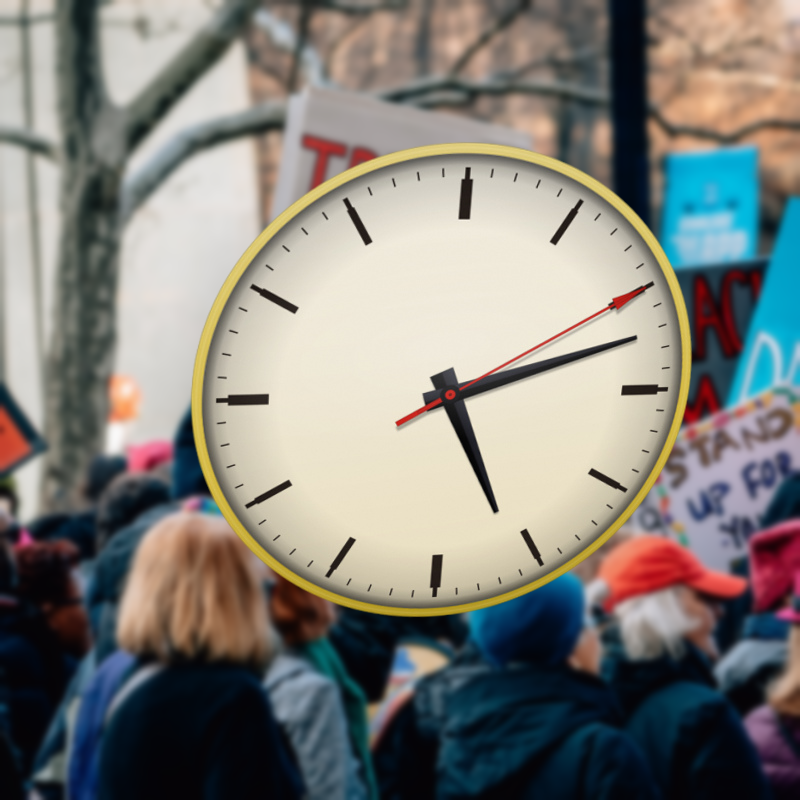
5:12:10
